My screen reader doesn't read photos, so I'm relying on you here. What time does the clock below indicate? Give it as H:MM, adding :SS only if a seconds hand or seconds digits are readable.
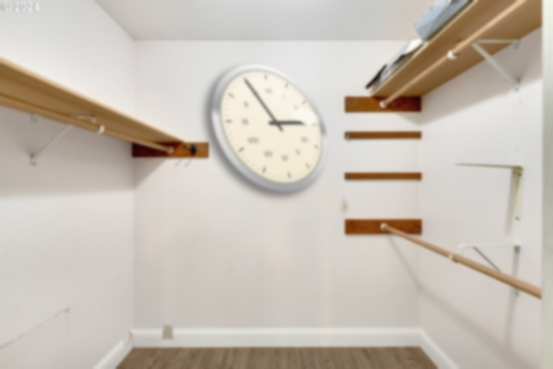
2:55
